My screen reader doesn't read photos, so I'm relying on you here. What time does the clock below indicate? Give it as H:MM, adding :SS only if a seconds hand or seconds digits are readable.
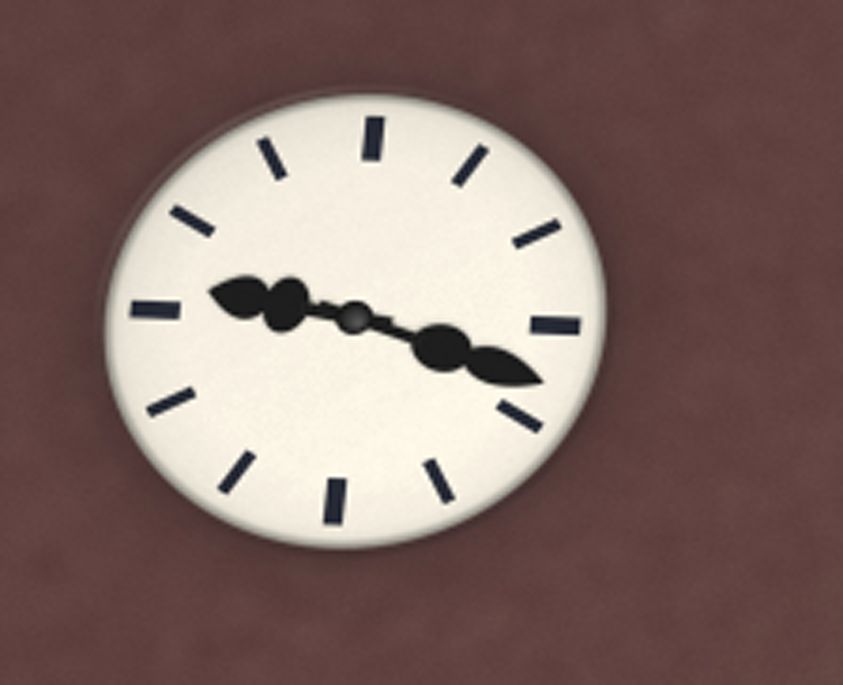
9:18
